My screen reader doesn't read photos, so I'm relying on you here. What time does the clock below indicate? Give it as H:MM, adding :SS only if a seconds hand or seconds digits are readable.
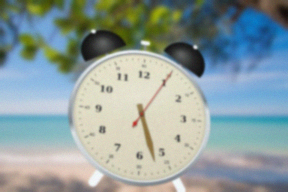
5:27:05
